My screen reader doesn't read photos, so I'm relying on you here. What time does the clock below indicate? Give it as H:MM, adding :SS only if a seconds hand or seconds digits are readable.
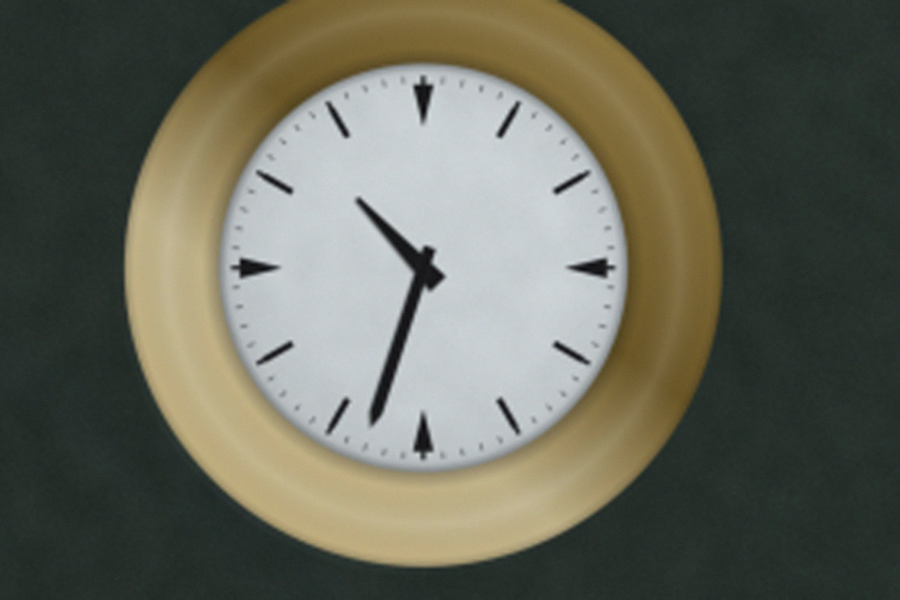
10:33
